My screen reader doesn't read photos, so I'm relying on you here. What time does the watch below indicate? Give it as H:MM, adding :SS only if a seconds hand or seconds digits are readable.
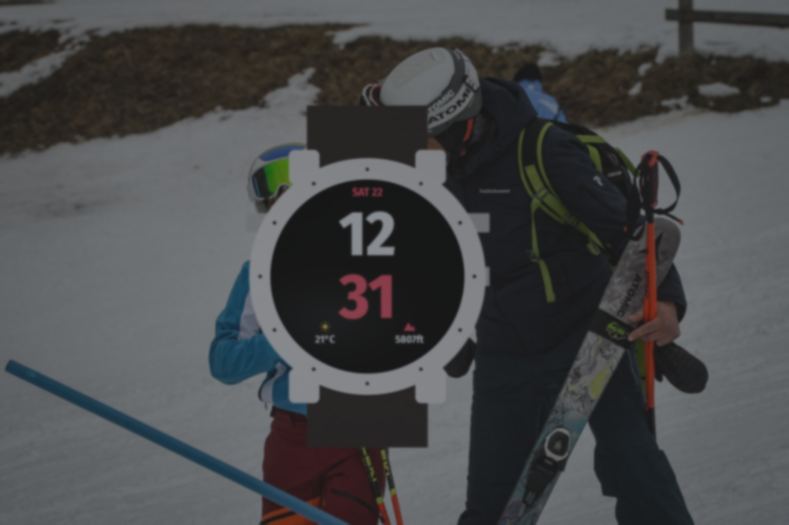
12:31
